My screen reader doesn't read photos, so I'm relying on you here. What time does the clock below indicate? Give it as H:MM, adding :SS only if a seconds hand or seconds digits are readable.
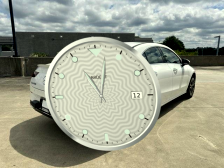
11:02
